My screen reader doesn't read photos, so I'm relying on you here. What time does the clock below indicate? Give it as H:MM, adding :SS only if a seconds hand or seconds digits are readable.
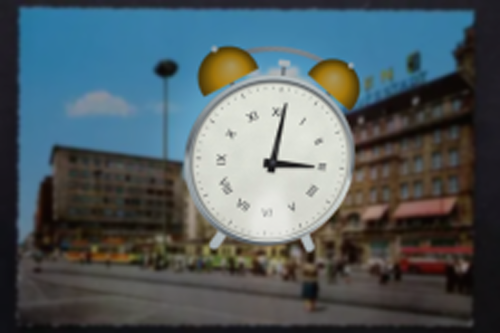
3:01
